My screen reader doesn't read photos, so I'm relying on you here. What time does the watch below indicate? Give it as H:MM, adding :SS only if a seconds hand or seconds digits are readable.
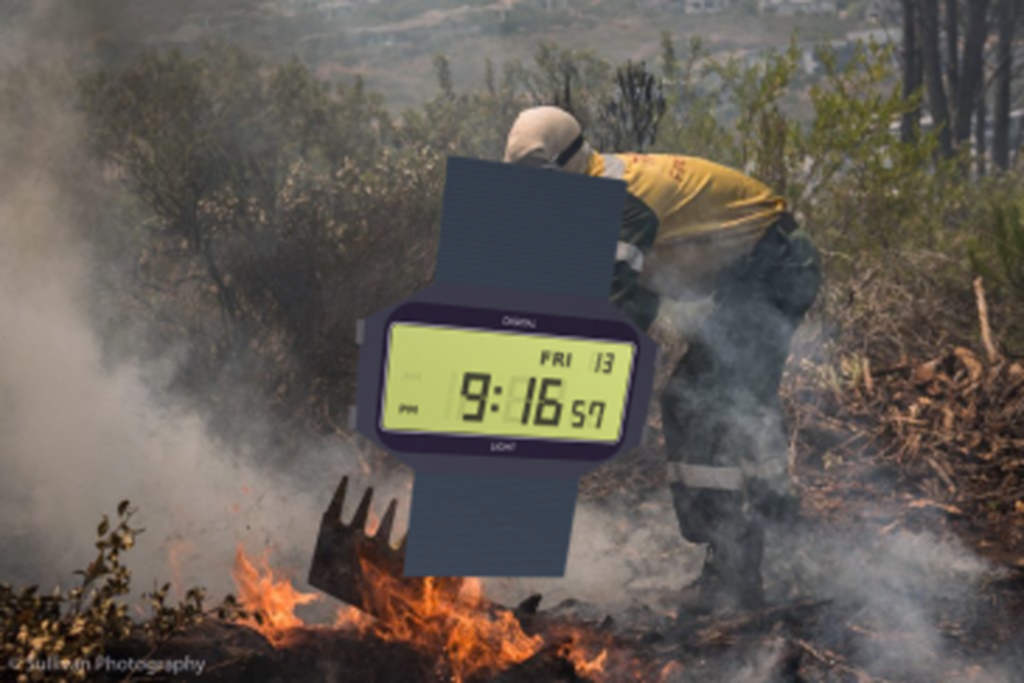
9:16:57
